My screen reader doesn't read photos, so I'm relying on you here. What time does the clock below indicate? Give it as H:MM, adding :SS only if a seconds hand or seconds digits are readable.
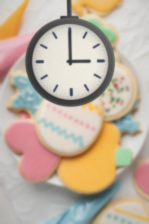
3:00
